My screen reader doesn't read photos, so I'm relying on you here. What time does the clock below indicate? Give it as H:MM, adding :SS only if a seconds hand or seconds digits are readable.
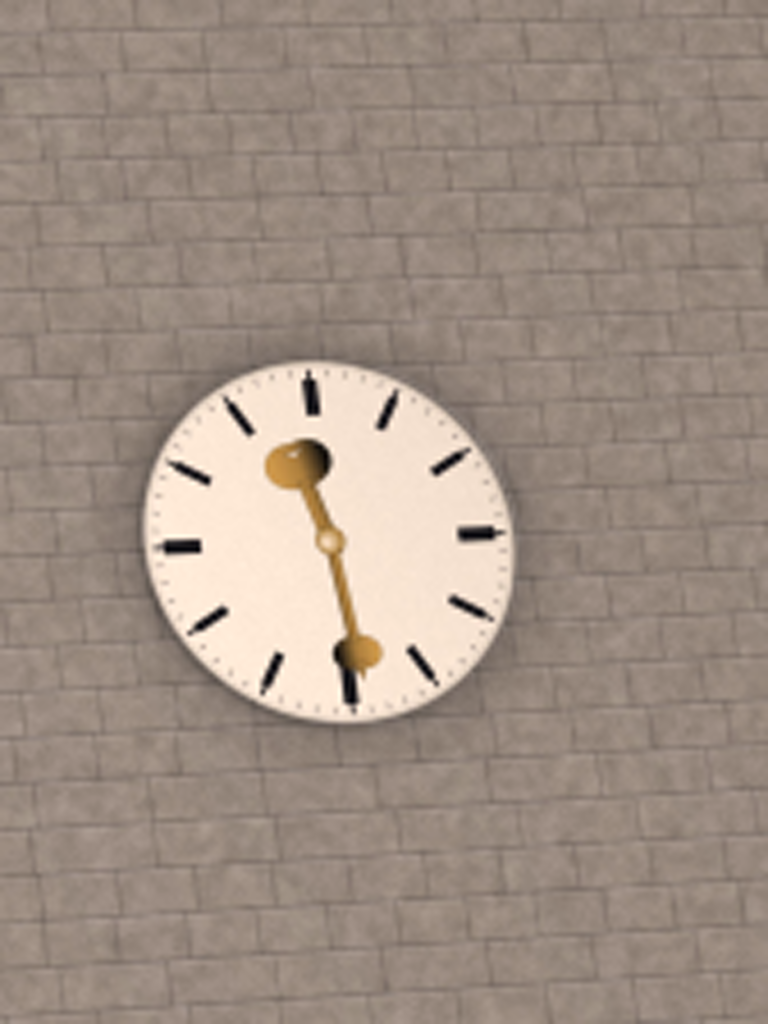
11:29
